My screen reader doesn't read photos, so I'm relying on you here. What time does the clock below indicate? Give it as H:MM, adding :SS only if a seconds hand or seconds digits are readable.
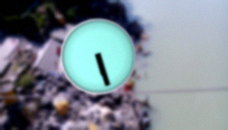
5:27
